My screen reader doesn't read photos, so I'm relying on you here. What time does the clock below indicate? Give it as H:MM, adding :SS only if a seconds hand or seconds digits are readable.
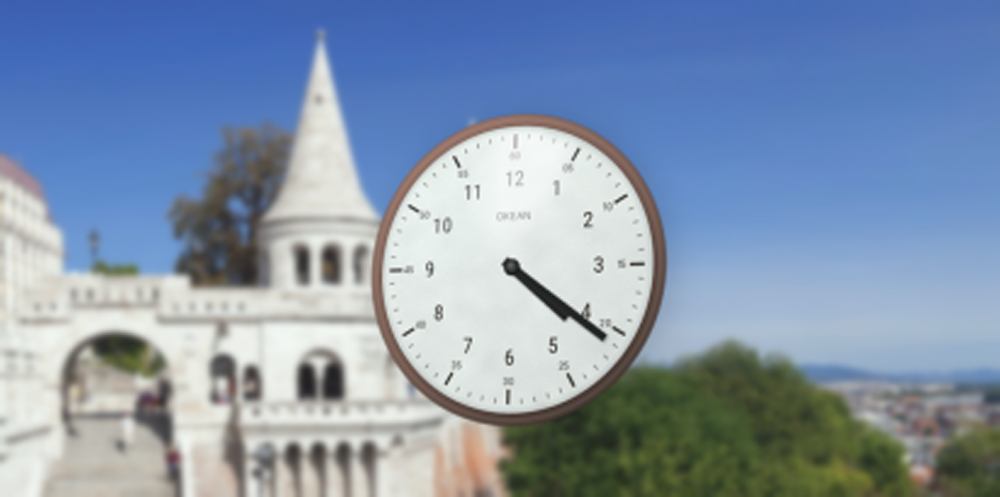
4:21
